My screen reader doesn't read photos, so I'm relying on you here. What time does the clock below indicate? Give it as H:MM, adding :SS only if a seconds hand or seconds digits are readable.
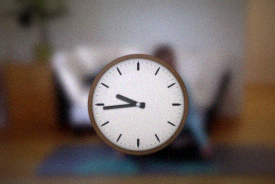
9:44
